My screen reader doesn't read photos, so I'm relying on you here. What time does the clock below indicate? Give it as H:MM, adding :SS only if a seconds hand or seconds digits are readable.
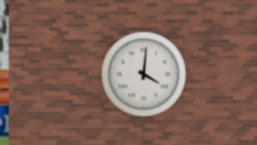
4:01
